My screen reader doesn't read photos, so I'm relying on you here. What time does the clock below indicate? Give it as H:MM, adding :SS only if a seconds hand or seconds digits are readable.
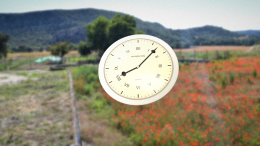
8:07
